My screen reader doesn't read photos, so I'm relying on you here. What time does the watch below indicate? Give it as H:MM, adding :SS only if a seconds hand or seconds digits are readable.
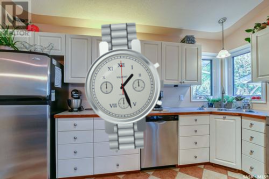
1:27
